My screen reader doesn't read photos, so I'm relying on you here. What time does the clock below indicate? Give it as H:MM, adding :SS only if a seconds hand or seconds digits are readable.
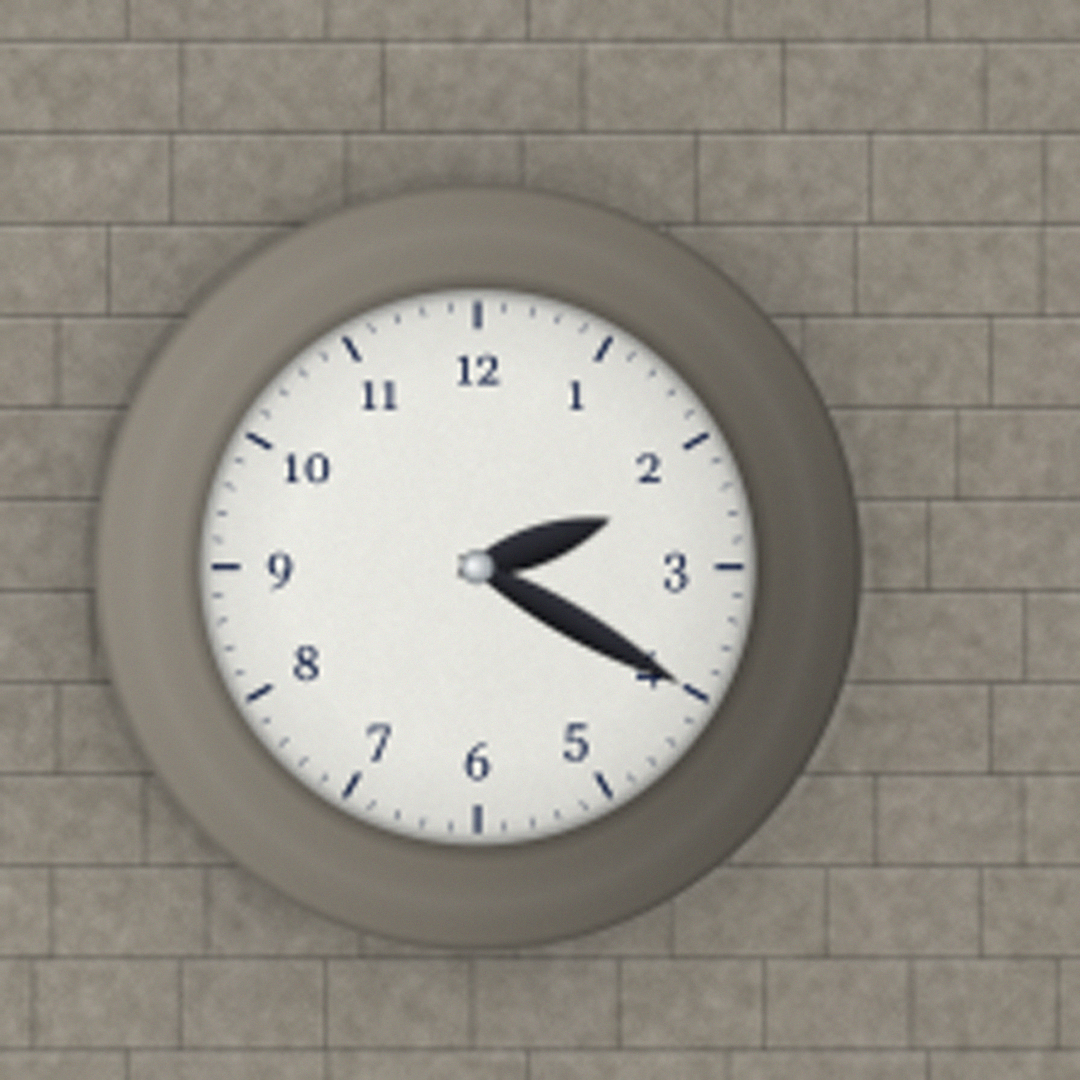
2:20
